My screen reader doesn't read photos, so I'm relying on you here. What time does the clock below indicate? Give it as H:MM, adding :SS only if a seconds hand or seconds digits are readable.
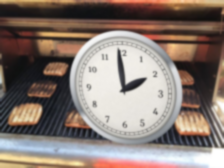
1:59
